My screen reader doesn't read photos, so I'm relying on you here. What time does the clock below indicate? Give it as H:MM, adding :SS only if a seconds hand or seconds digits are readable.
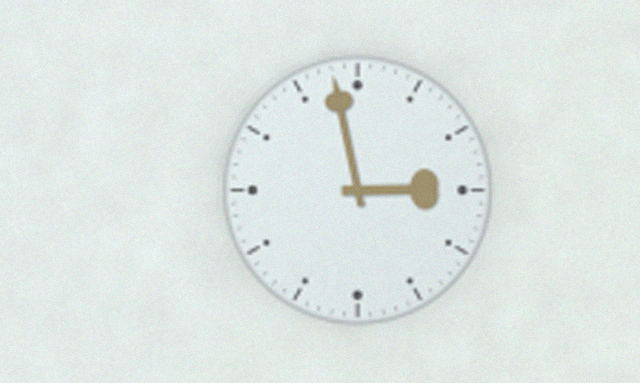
2:58
